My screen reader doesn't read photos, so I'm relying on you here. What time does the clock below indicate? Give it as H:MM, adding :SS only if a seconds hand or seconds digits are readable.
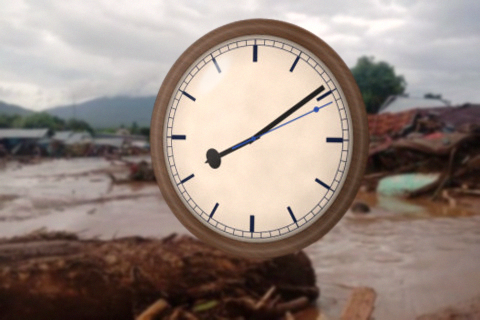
8:09:11
